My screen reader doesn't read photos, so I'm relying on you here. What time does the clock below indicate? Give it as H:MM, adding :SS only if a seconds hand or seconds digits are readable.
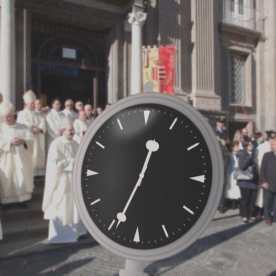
12:34
